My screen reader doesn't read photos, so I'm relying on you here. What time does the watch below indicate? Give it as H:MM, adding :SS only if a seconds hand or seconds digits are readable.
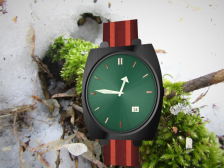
12:46
